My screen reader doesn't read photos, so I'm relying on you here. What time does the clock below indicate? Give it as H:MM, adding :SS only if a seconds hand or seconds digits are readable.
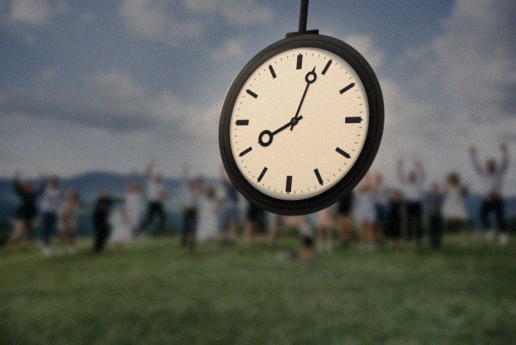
8:03
